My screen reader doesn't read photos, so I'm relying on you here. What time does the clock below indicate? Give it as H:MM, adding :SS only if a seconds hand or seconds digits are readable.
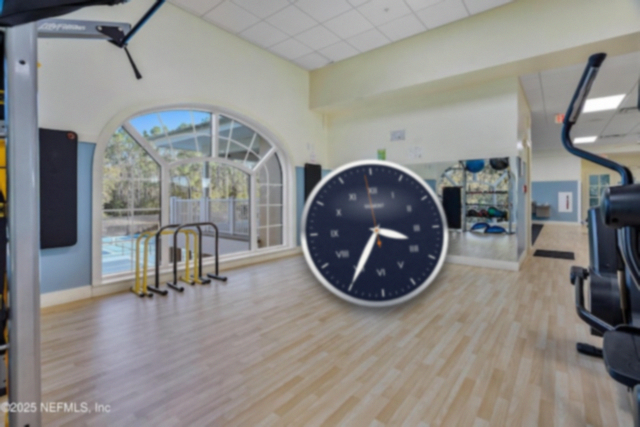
3:34:59
